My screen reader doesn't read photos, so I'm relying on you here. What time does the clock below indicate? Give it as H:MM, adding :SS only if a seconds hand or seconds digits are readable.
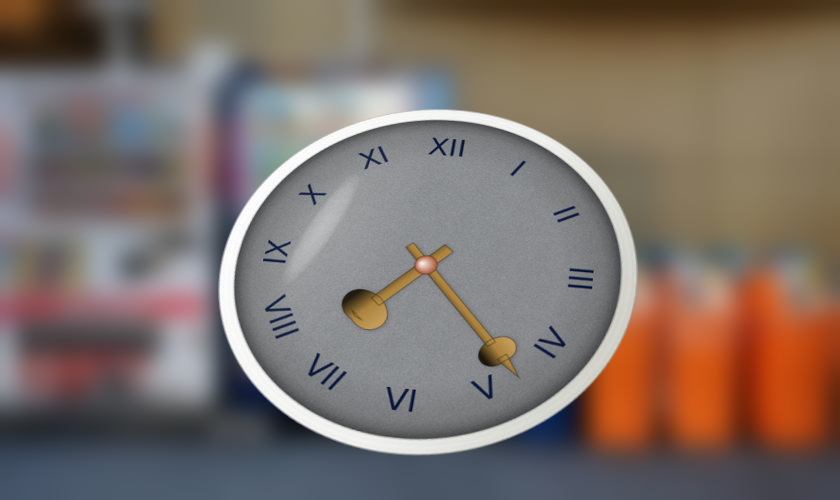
7:23
